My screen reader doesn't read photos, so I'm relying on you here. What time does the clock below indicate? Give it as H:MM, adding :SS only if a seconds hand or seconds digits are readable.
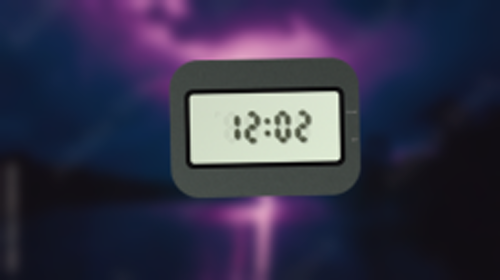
12:02
